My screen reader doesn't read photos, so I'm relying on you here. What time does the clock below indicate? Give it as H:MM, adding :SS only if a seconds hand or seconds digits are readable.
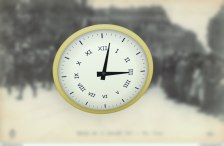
3:02
